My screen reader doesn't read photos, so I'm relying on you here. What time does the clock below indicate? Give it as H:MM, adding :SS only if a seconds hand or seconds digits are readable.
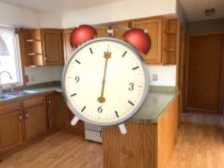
6:00
